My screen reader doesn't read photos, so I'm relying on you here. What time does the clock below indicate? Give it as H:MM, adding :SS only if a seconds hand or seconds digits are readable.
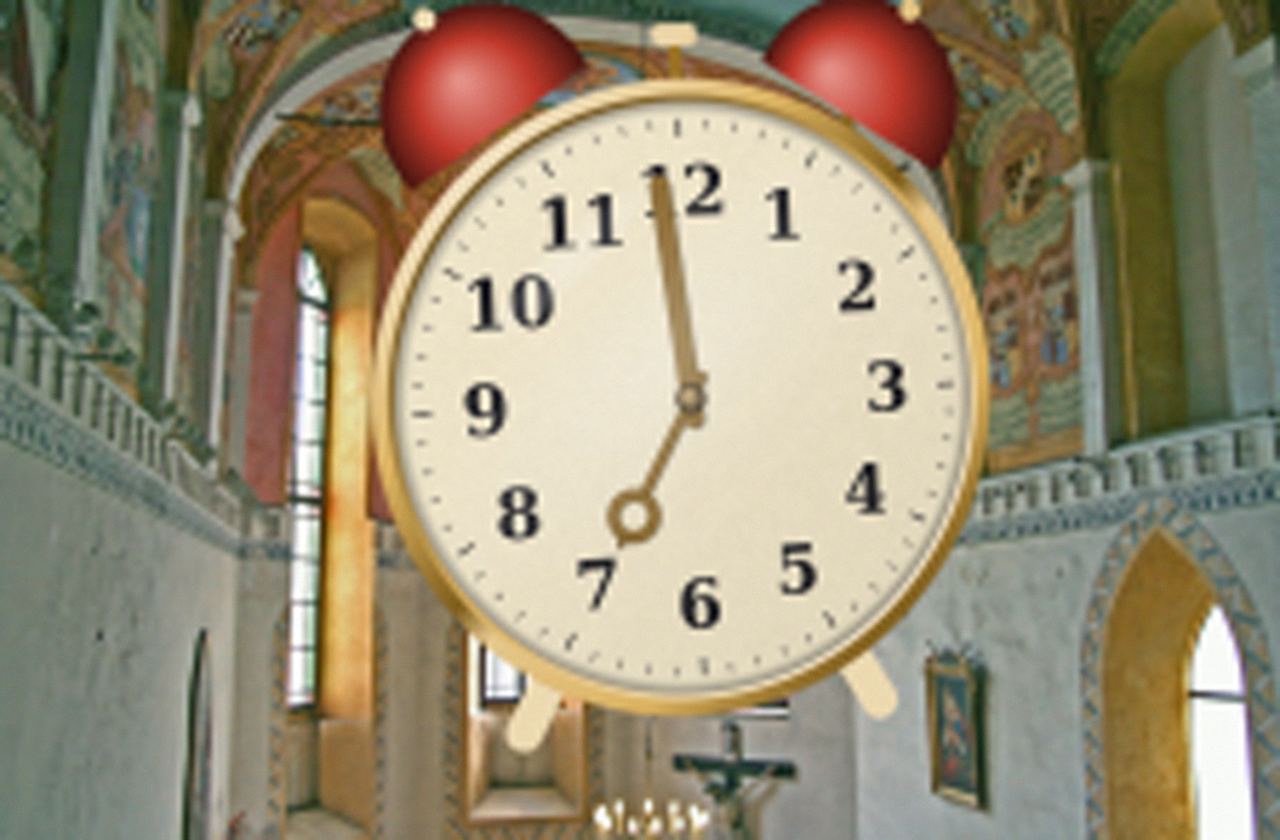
6:59
